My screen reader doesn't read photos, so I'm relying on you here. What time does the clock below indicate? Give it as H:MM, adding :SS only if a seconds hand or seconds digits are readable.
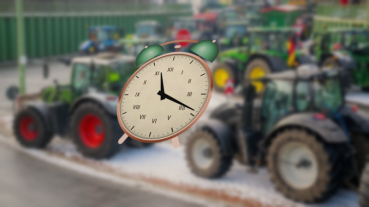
11:19
